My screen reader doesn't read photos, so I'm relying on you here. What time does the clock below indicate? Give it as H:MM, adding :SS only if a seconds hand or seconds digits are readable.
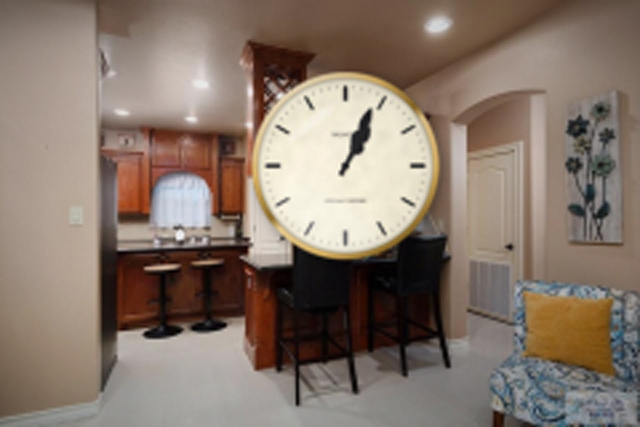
1:04
